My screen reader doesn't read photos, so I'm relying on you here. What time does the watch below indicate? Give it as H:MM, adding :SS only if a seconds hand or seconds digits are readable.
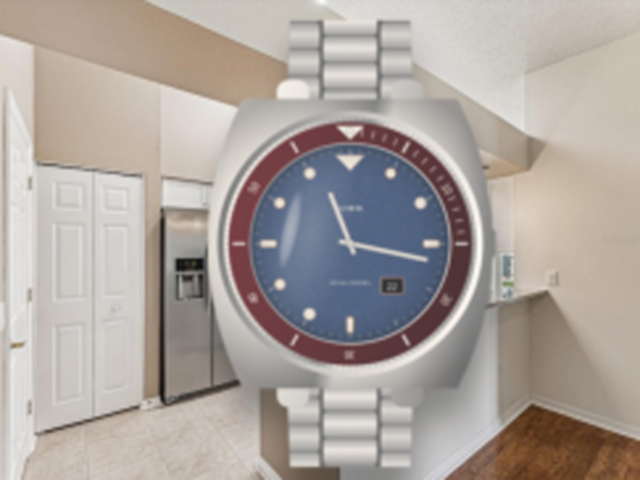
11:17
